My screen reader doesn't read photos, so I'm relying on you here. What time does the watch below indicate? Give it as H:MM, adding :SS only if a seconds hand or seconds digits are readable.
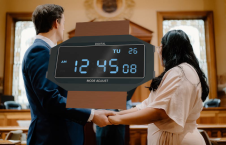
12:45:08
